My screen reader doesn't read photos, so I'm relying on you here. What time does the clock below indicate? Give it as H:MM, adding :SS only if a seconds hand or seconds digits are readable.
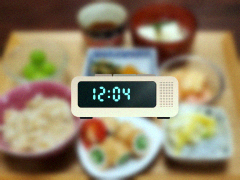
12:04
